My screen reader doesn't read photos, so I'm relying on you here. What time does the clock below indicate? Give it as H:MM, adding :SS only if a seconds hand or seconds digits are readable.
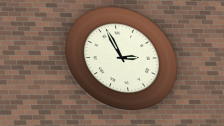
2:57
